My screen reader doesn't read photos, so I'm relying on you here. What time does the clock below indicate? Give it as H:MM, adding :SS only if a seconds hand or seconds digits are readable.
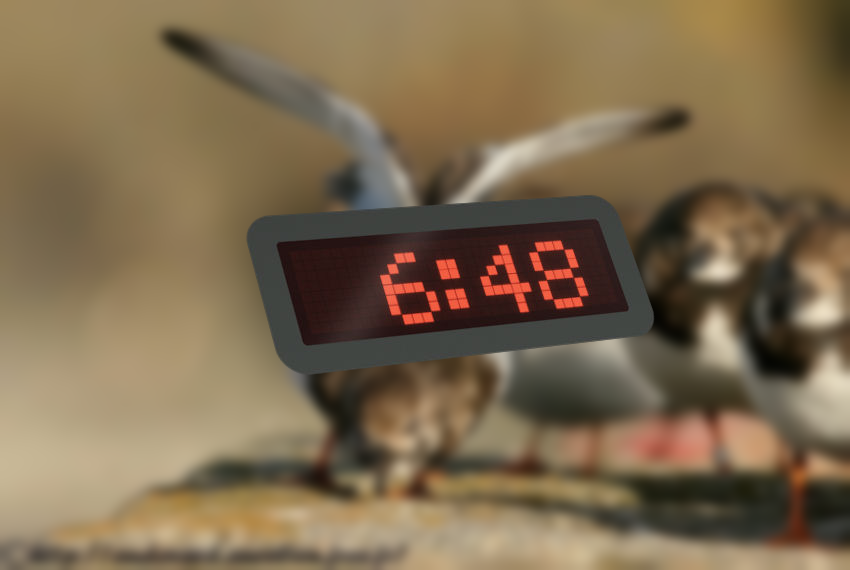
6:48
